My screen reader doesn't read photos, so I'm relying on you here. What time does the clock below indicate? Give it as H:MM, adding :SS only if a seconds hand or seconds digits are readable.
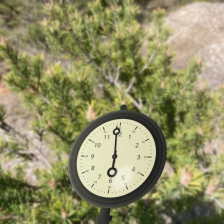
5:59
